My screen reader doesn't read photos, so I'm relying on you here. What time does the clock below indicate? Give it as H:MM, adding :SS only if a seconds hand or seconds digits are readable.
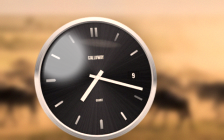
7:18
